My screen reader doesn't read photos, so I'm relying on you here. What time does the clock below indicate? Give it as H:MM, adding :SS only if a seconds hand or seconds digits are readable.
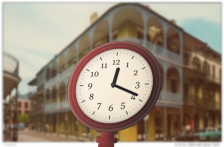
12:19
